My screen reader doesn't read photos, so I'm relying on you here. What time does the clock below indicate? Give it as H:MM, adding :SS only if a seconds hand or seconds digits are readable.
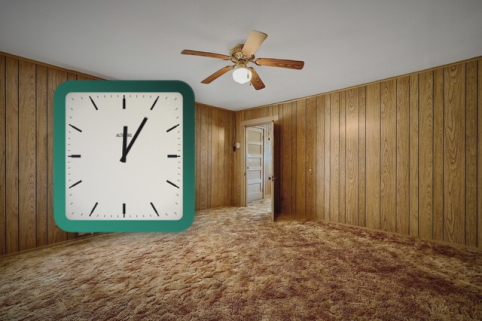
12:05
